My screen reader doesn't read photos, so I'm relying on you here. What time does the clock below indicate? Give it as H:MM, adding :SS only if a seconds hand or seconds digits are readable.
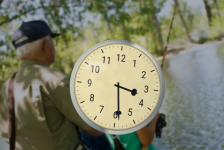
3:29
